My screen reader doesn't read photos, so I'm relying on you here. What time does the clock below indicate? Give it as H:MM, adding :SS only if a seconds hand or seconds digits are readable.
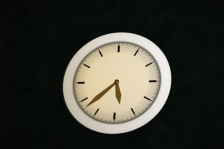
5:38
